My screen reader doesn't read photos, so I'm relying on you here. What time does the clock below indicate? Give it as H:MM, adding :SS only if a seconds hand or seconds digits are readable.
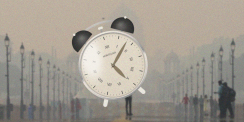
5:08
